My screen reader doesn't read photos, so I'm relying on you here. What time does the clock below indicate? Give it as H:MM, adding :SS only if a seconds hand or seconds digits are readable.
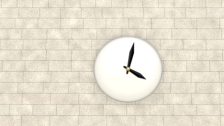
4:02
